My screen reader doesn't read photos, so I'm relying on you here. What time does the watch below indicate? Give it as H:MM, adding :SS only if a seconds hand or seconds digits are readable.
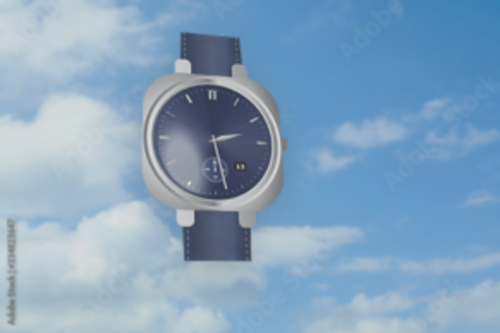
2:28
